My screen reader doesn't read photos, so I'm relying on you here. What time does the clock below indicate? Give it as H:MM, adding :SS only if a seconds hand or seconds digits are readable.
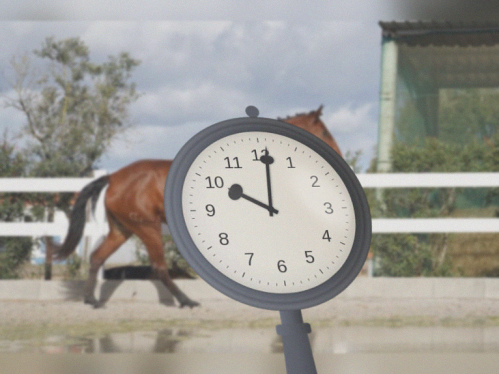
10:01
